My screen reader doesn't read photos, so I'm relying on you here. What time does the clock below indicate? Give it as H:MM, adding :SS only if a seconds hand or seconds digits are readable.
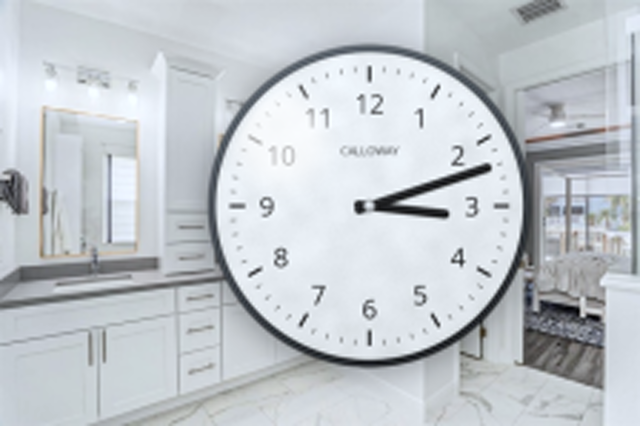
3:12
